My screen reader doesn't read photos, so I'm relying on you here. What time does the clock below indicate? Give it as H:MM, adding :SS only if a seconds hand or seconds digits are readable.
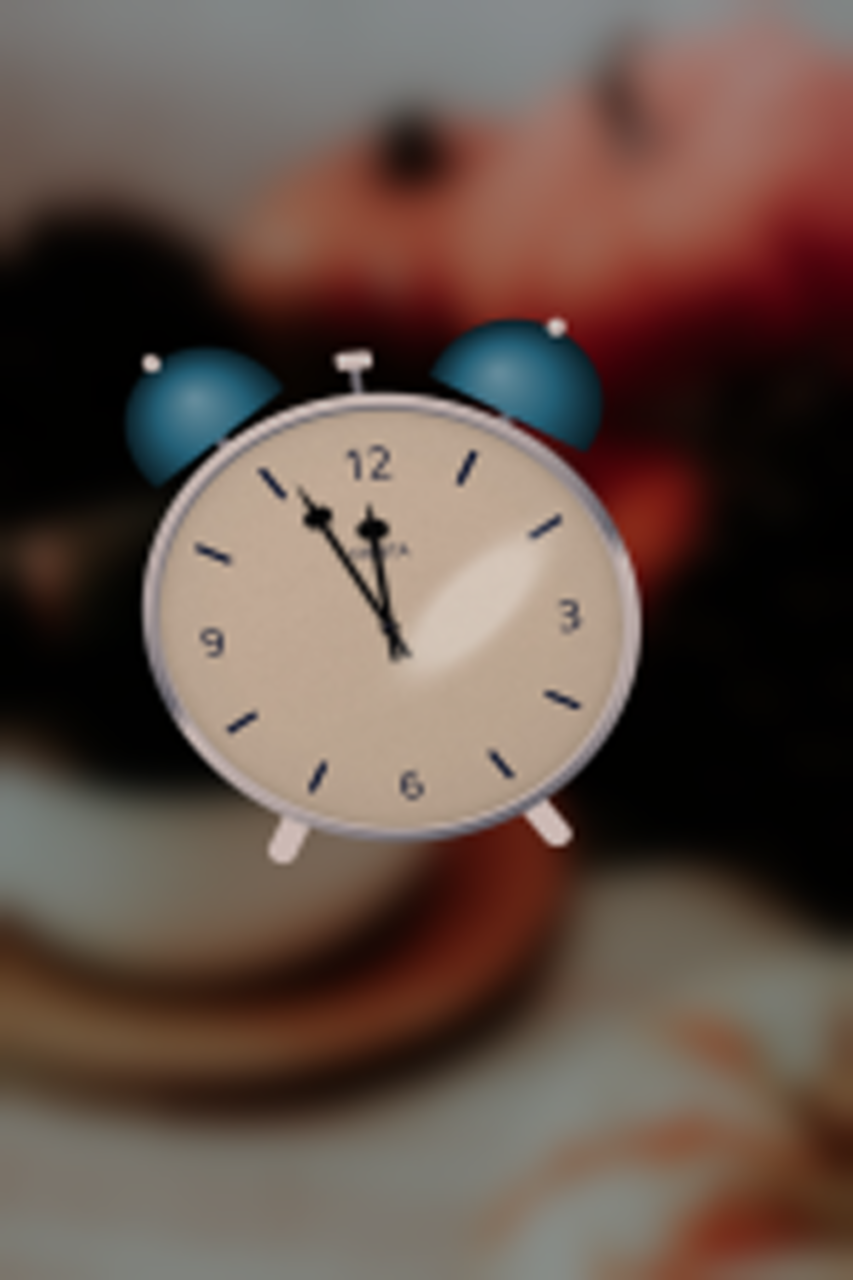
11:56
